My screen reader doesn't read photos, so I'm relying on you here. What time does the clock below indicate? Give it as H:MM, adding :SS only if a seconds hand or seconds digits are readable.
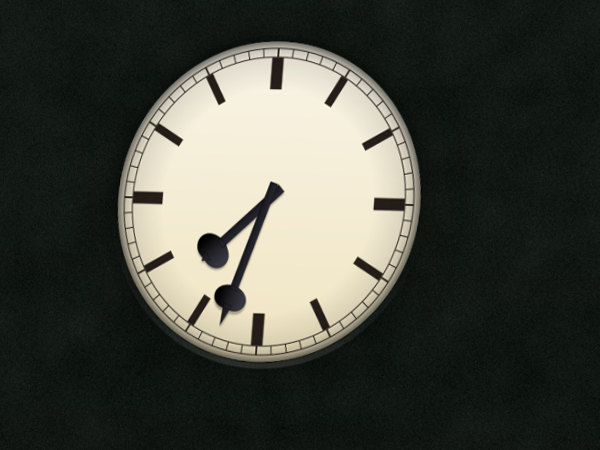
7:33
